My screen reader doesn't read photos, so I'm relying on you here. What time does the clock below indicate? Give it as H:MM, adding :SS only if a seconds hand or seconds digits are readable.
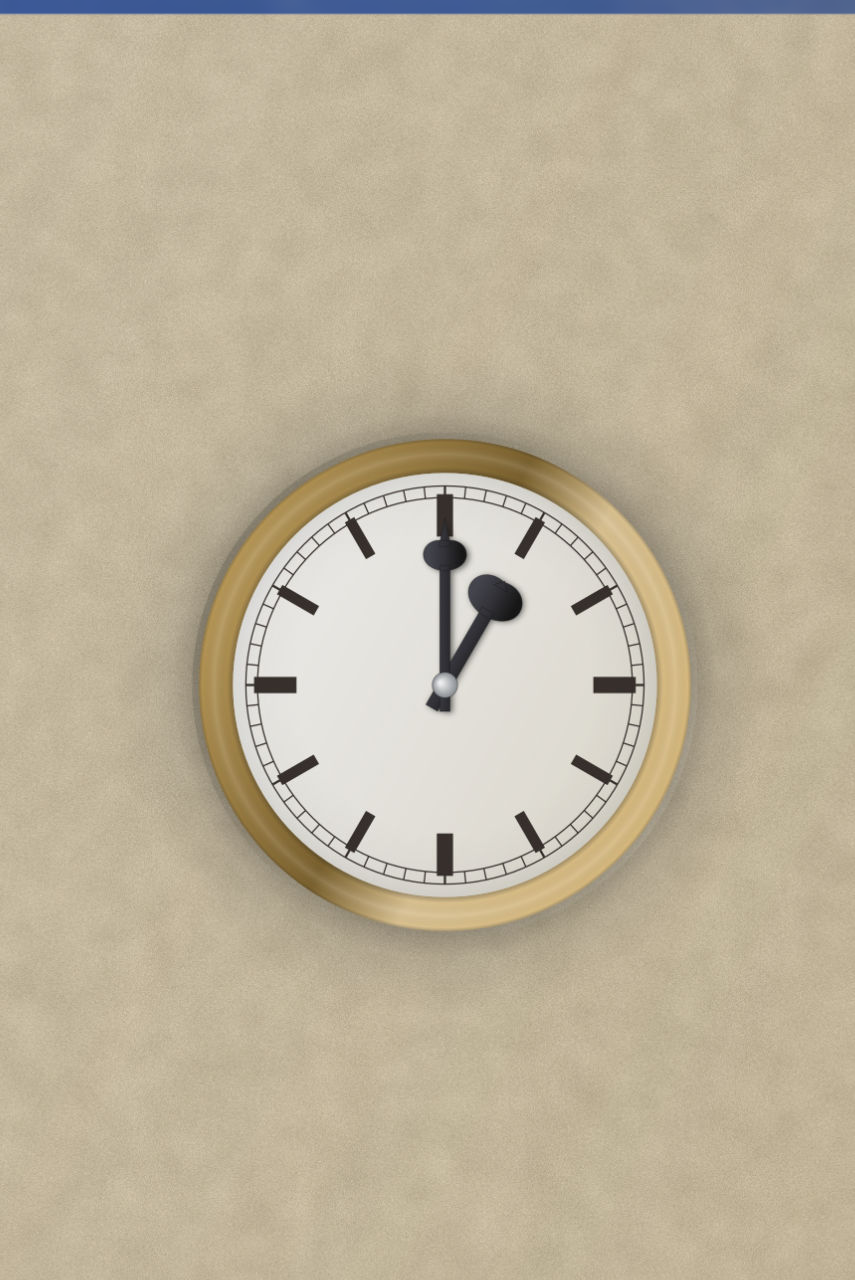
1:00
